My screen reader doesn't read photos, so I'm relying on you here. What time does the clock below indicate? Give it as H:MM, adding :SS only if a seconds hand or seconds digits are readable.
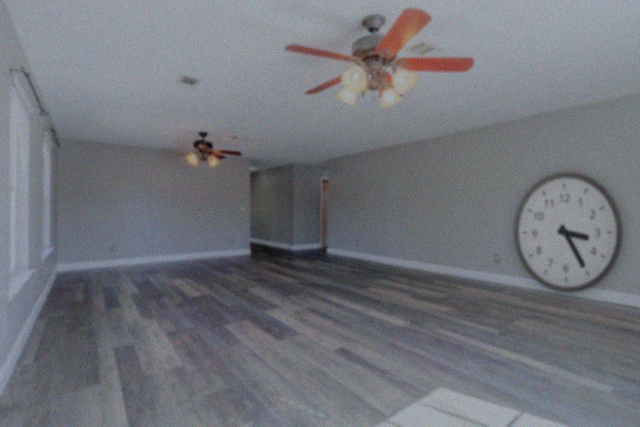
3:25
